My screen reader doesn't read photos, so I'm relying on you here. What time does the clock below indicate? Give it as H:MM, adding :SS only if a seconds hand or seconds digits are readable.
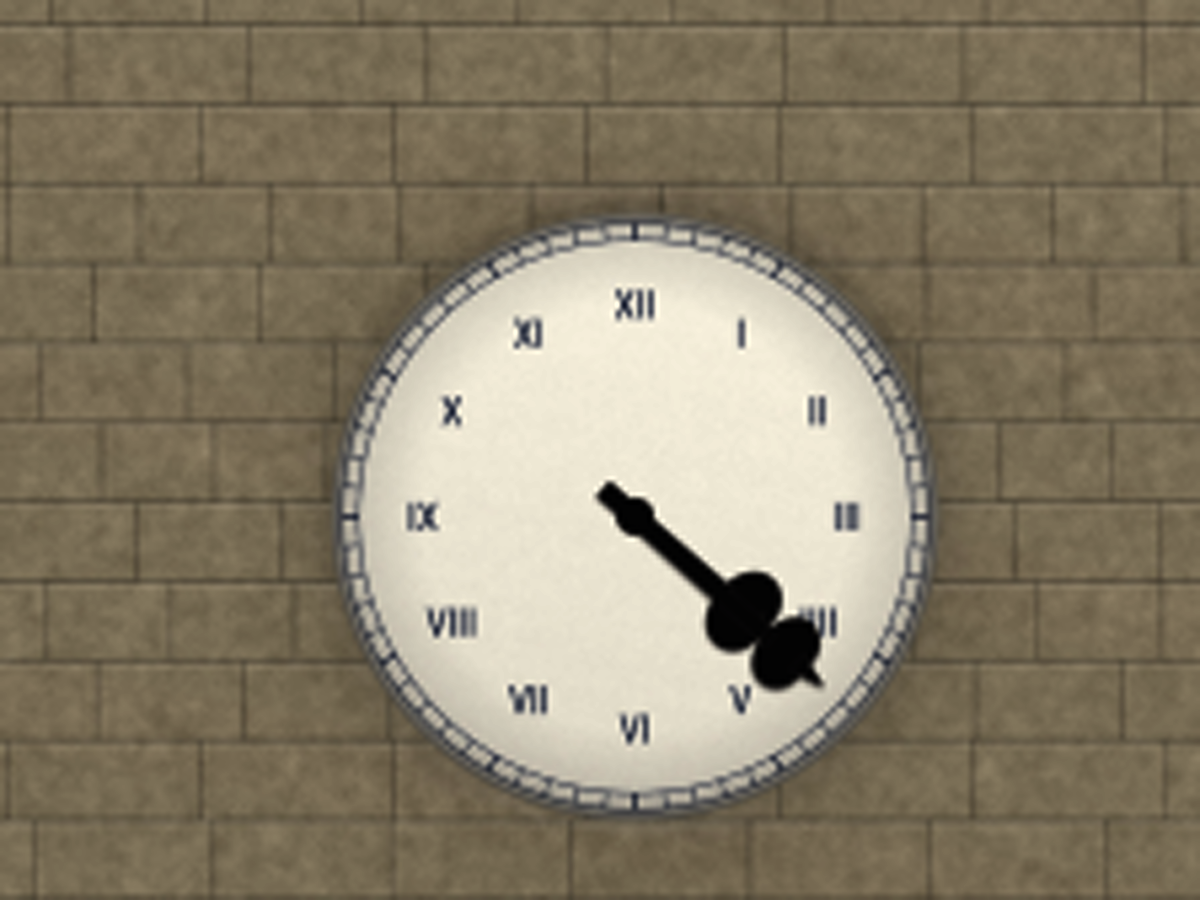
4:22
